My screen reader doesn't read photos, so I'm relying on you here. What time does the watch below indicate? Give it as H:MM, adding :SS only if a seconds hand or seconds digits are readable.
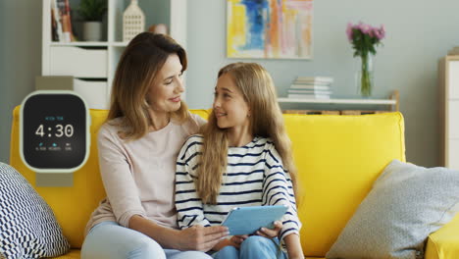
4:30
